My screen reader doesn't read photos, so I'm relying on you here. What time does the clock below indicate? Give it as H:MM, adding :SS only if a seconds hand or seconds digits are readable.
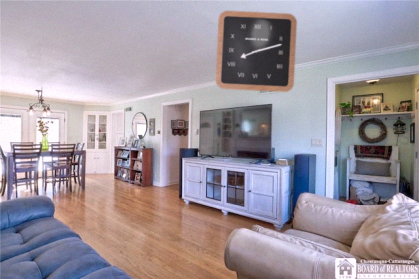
8:12
